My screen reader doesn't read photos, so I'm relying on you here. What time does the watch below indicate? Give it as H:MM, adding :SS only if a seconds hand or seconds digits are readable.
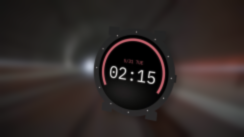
2:15
